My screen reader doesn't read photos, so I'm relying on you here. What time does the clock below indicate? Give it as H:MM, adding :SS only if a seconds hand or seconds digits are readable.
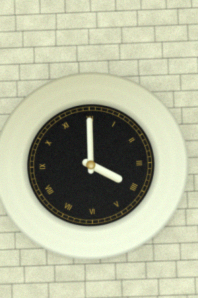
4:00
